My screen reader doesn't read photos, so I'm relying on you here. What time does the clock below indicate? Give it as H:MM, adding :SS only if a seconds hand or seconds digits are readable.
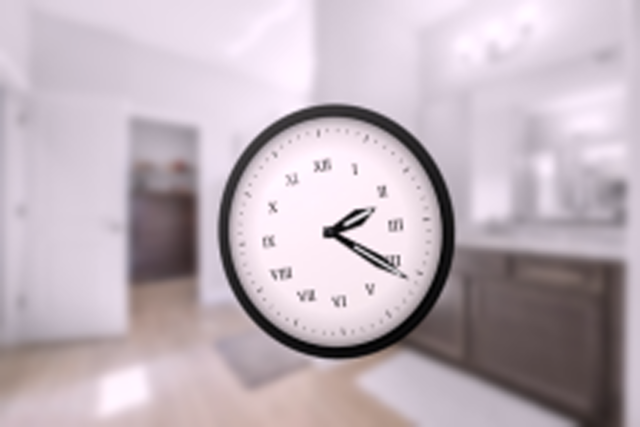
2:21
